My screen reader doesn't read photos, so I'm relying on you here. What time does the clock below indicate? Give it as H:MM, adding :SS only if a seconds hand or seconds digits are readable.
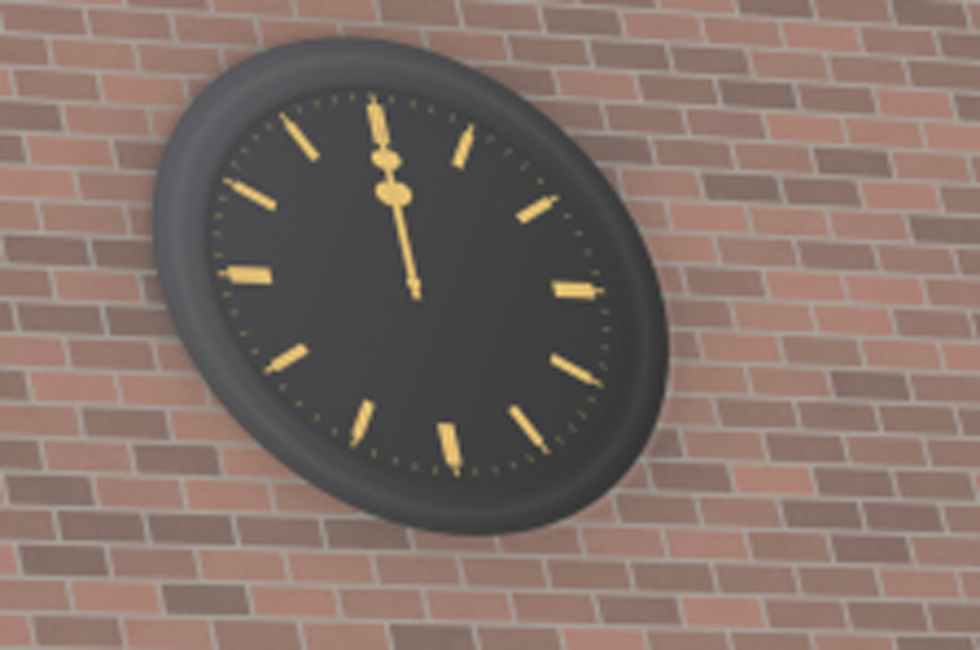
12:00
